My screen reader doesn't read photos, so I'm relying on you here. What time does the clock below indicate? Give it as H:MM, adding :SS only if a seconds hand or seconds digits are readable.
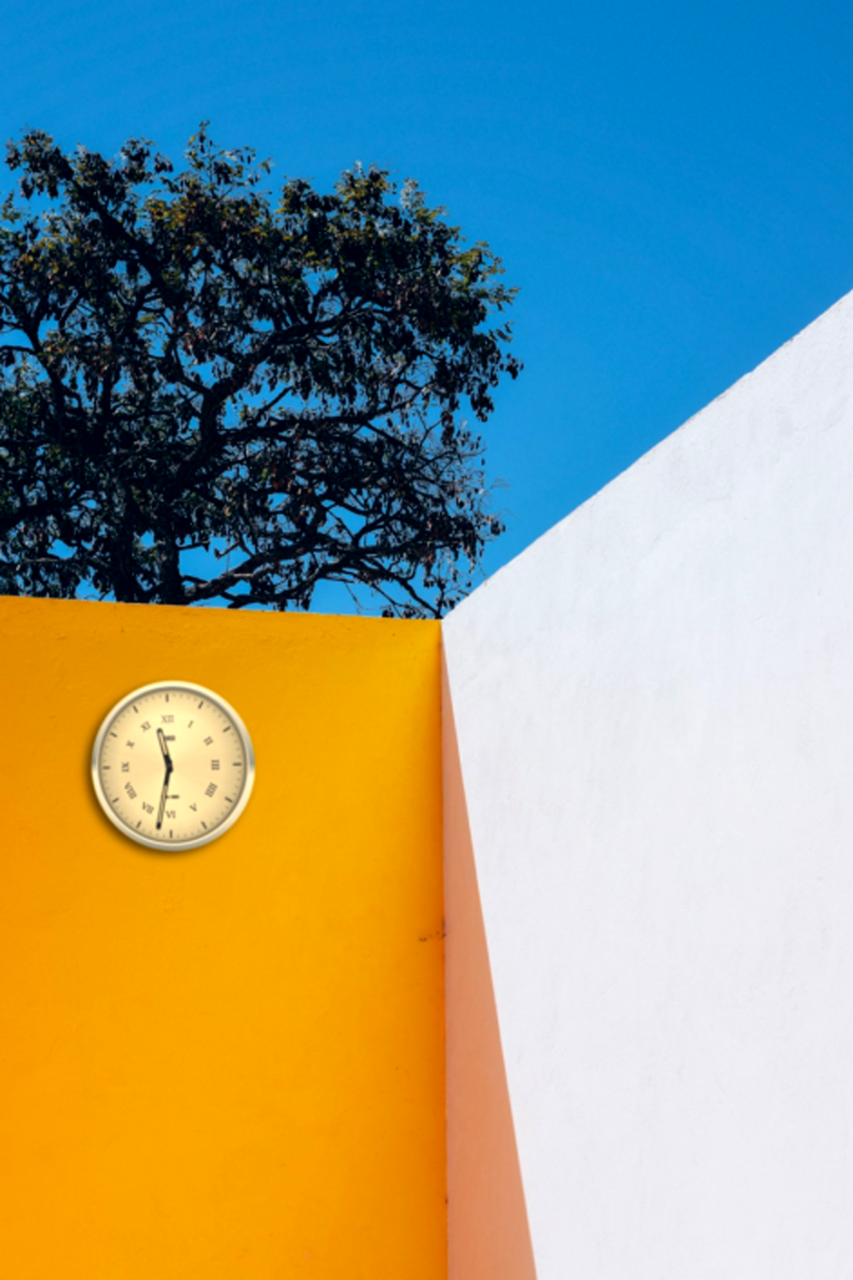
11:32
